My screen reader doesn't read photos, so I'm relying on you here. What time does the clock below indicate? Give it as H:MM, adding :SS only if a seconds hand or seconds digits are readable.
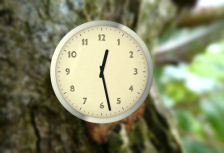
12:28
